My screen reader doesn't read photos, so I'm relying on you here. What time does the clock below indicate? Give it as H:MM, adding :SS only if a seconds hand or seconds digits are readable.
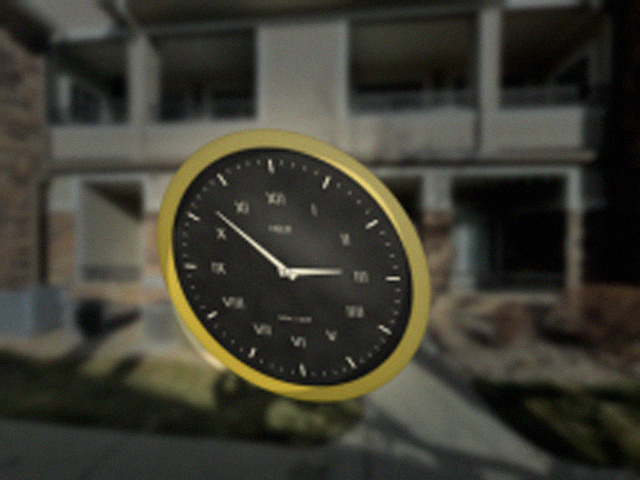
2:52
